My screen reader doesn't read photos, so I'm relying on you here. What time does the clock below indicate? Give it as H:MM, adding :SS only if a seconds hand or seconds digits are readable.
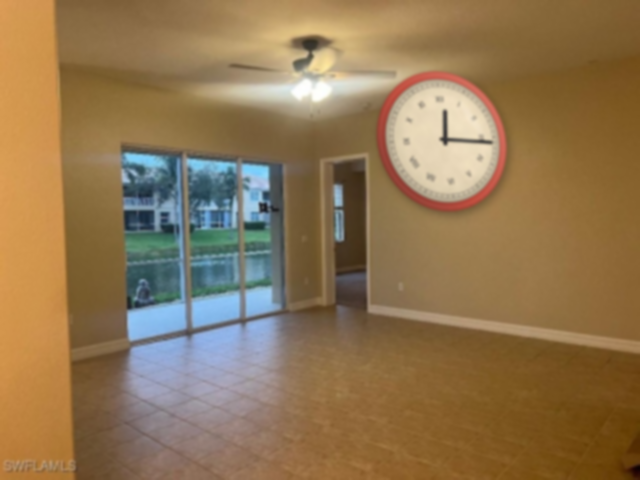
12:16
